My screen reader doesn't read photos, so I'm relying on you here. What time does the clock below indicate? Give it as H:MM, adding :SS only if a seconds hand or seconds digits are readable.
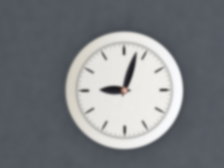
9:03
